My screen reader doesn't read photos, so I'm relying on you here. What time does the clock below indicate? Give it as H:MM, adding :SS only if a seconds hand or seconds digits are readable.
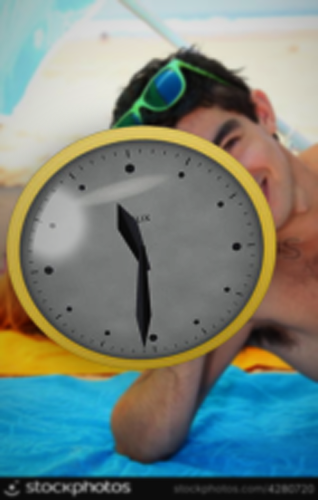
11:31
